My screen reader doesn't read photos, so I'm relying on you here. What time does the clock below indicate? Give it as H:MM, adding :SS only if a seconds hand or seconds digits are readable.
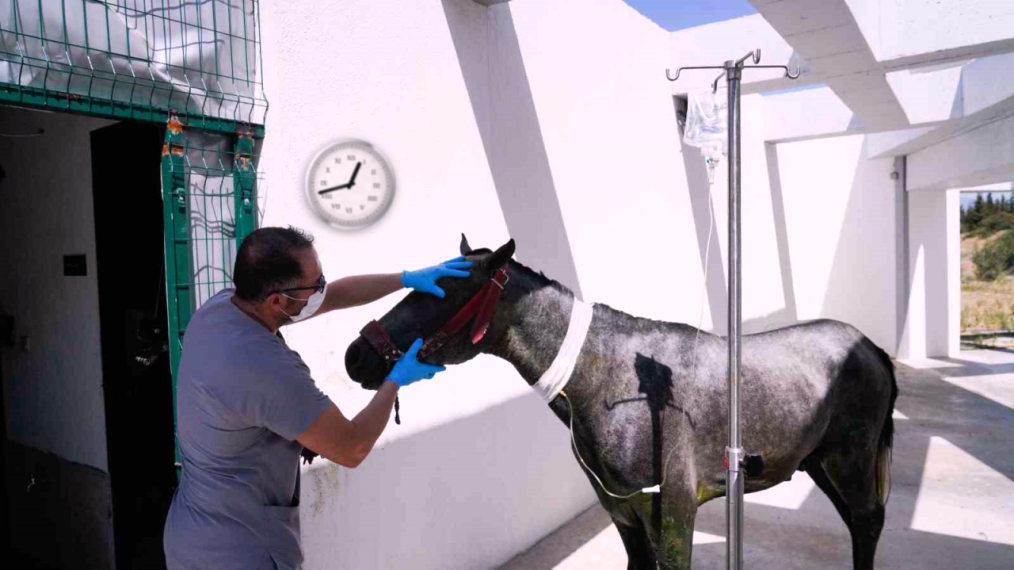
12:42
